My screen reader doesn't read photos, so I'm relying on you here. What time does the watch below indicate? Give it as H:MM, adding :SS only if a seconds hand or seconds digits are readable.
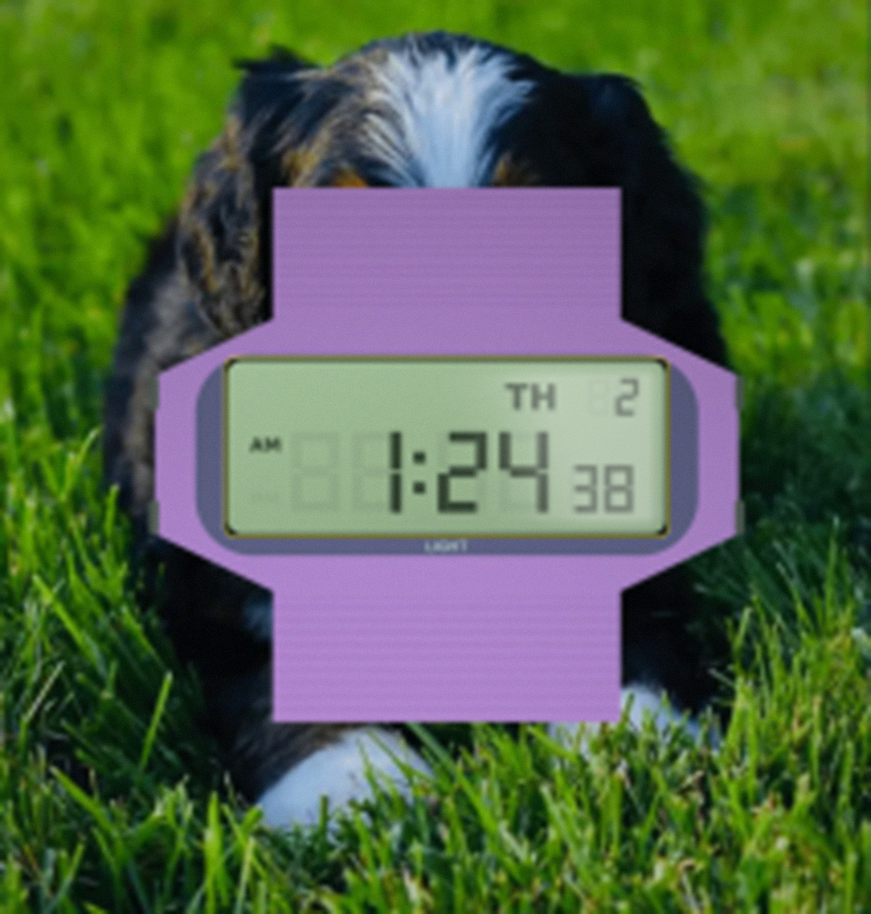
1:24:38
